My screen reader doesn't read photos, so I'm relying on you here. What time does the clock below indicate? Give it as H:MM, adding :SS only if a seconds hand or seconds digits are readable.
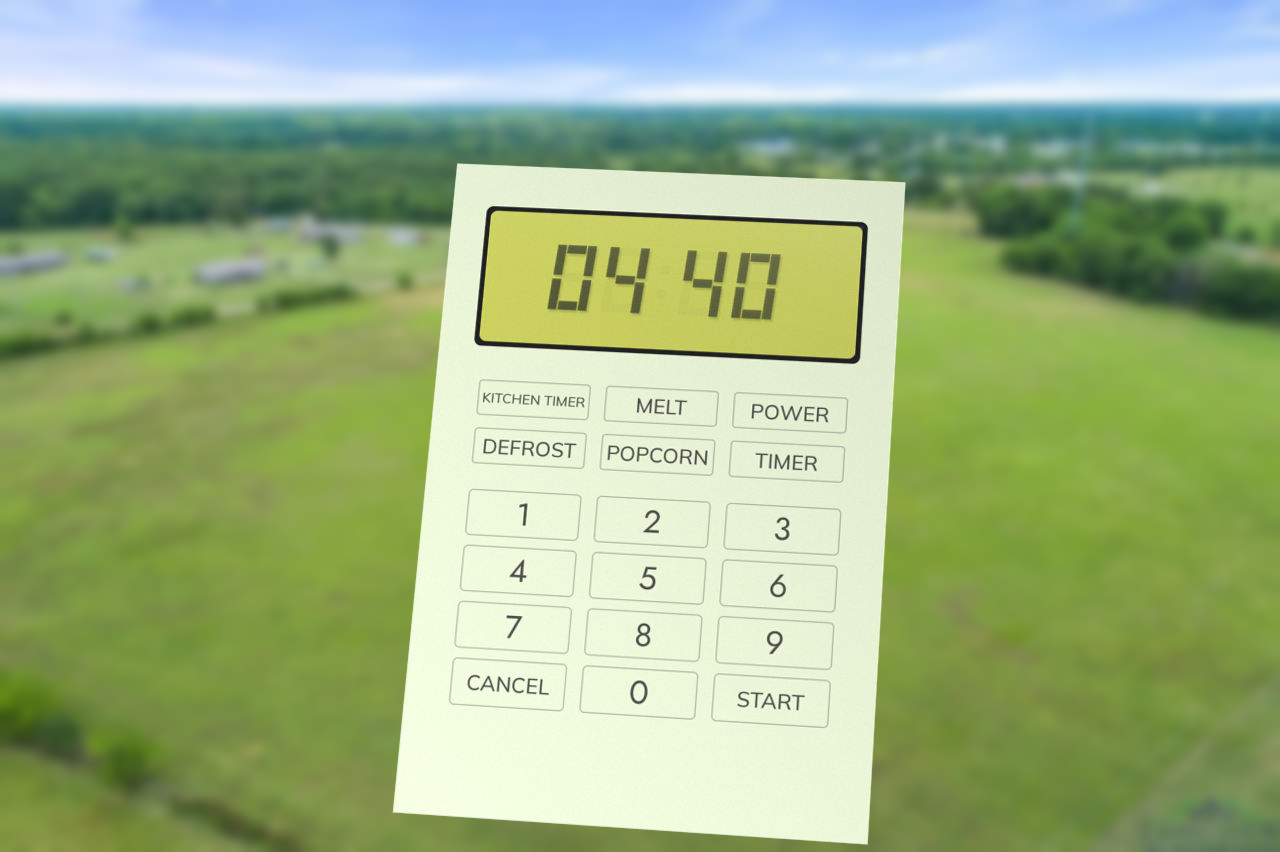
4:40
